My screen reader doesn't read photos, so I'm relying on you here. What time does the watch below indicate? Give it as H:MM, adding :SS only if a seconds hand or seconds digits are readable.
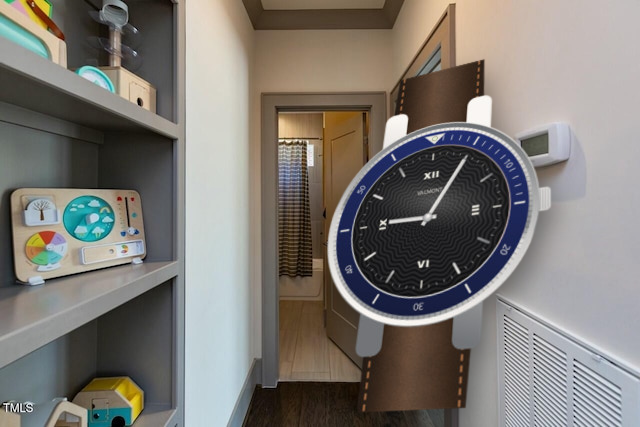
9:05
